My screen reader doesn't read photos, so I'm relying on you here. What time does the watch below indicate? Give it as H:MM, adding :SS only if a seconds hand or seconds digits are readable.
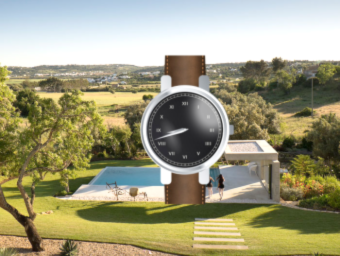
8:42
